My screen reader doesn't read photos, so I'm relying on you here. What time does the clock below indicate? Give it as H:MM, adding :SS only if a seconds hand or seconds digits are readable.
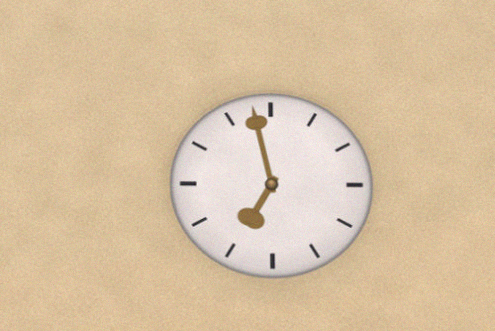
6:58
